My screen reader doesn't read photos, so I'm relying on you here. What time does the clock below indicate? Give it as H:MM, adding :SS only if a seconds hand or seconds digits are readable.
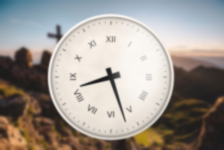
8:27
